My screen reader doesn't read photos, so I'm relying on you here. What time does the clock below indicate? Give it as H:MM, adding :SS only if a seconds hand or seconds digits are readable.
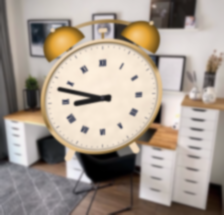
8:48
